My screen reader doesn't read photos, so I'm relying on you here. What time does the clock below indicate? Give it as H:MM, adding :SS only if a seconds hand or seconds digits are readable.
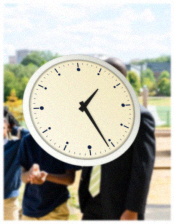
1:26
